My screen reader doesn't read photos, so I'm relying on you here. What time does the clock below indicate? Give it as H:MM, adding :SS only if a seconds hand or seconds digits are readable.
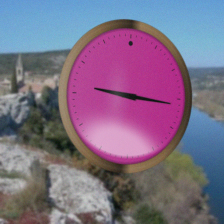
9:16
